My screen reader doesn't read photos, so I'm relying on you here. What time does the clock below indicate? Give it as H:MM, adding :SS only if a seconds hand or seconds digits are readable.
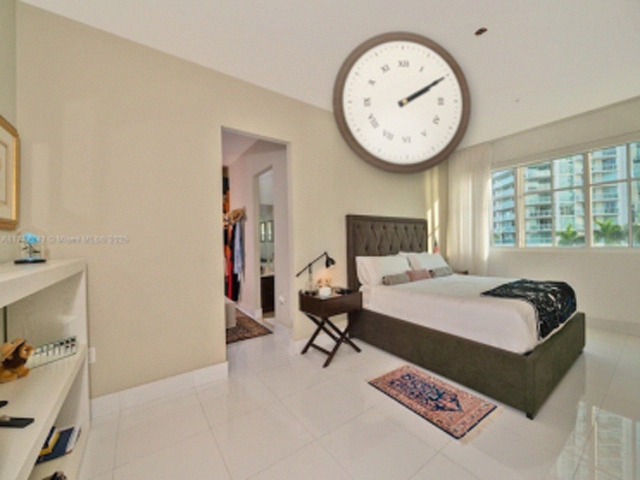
2:10
